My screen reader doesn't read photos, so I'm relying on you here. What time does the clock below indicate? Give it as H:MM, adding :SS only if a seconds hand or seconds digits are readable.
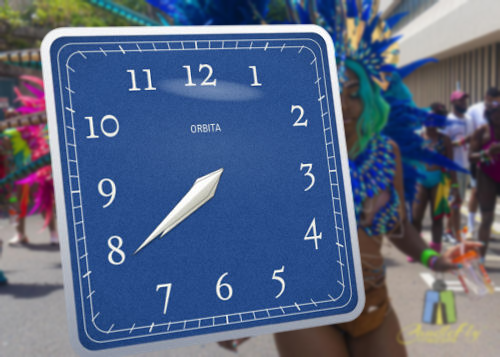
7:39
